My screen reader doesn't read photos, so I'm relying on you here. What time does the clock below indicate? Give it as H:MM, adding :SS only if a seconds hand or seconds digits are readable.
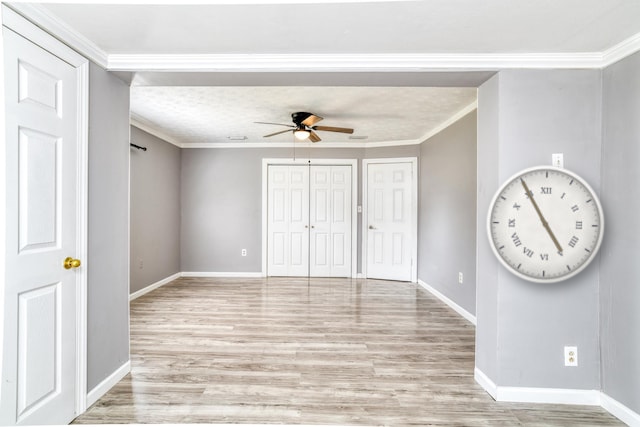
4:55
